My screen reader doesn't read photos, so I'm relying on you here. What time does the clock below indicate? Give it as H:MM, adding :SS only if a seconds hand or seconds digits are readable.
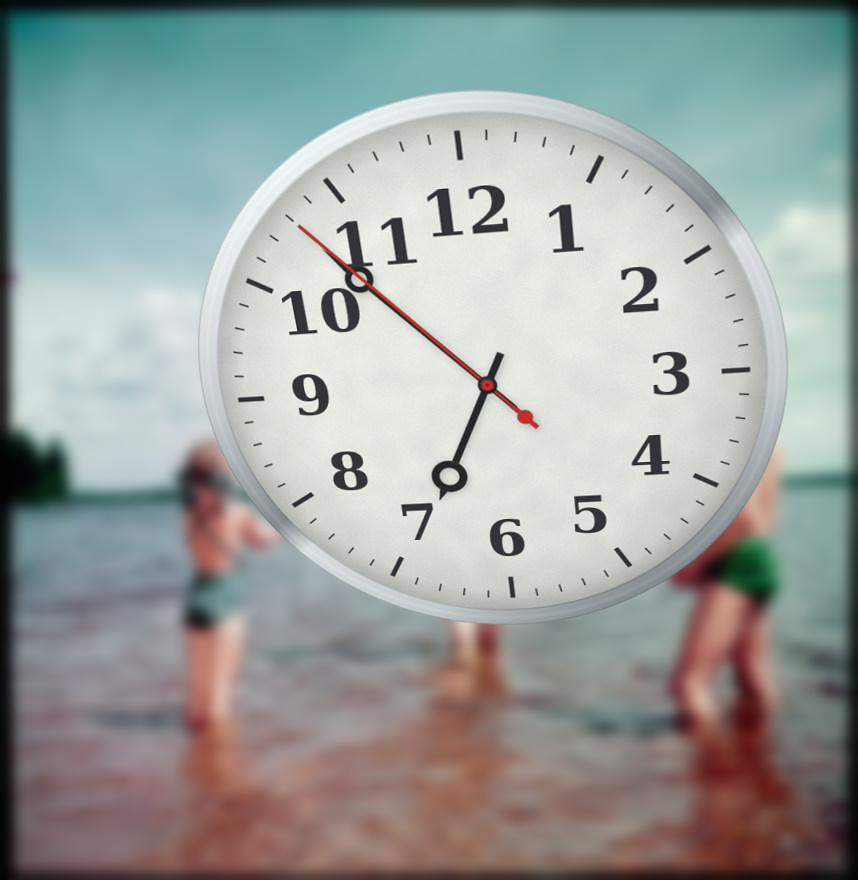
6:52:53
